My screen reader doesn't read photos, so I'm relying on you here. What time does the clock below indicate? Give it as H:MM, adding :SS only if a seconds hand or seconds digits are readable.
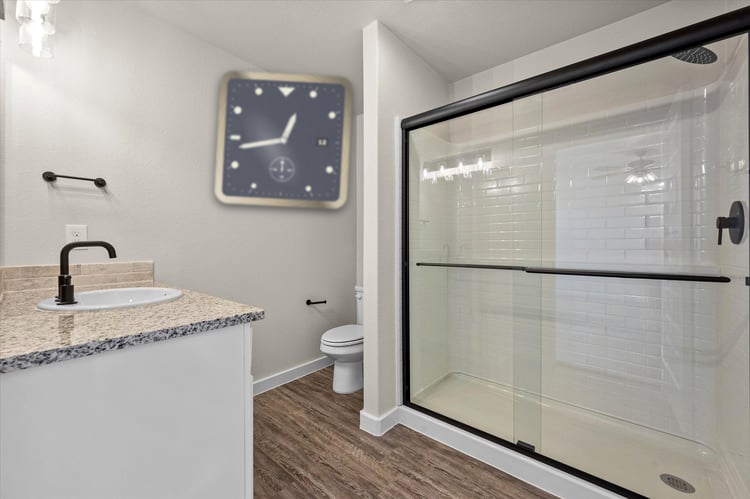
12:43
